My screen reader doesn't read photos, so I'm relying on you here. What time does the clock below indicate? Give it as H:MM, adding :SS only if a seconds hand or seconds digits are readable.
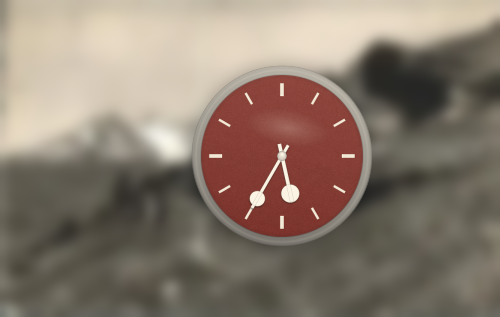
5:35
